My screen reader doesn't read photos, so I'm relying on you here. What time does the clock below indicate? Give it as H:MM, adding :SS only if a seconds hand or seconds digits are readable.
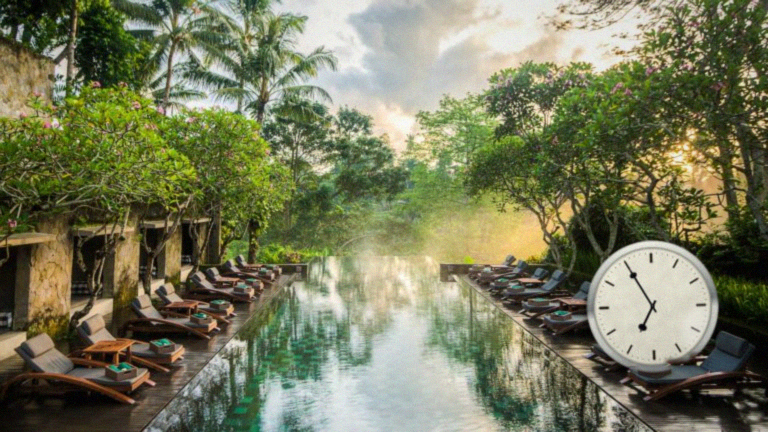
6:55
